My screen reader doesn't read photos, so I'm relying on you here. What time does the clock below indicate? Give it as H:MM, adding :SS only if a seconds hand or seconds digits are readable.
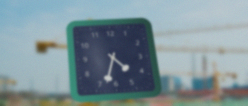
4:33
